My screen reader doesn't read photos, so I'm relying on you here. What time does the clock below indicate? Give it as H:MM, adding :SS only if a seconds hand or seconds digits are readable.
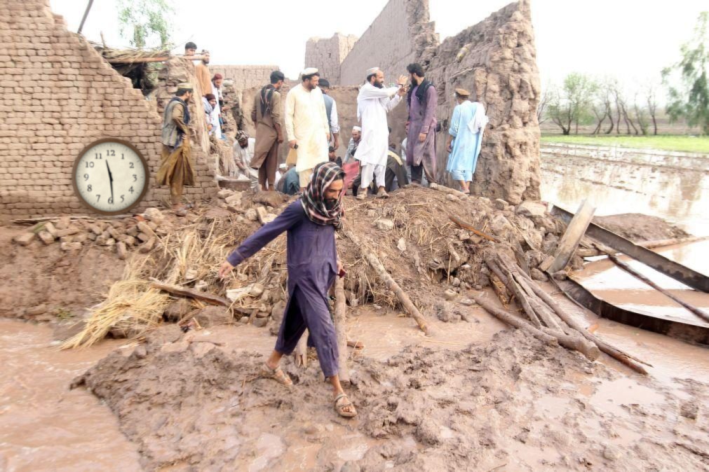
11:29
